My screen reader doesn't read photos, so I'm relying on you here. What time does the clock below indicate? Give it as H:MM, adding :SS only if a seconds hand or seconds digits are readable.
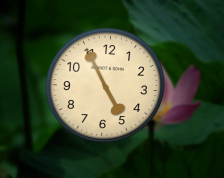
4:55
